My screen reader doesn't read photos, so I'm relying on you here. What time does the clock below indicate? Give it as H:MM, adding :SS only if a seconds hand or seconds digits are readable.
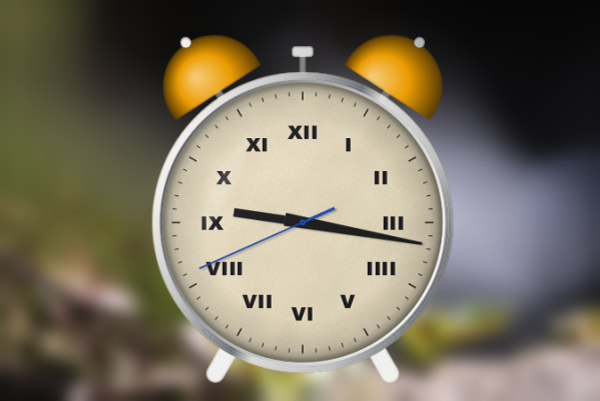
9:16:41
